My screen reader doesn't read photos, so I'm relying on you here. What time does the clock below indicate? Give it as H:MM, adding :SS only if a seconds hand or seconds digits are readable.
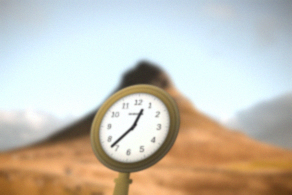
12:37
